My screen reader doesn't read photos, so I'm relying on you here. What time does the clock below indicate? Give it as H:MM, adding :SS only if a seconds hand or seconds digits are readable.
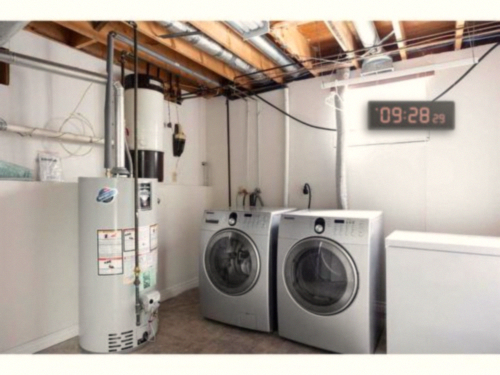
9:28
